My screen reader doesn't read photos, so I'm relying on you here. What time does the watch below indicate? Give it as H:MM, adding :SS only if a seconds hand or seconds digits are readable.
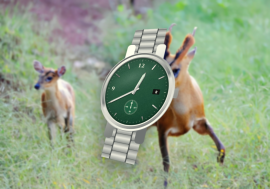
12:40
